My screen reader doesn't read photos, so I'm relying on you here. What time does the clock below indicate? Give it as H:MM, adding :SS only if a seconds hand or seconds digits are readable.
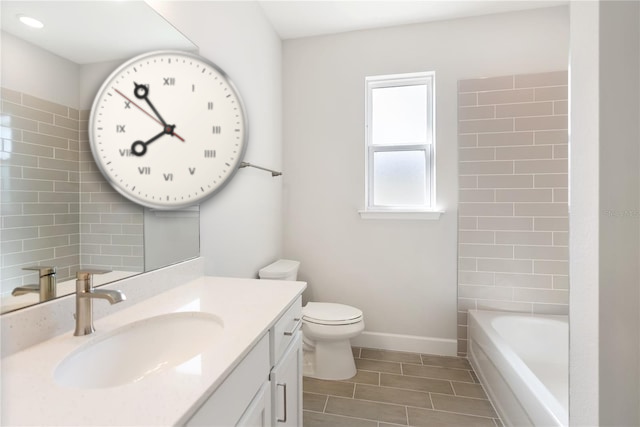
7:53:51
